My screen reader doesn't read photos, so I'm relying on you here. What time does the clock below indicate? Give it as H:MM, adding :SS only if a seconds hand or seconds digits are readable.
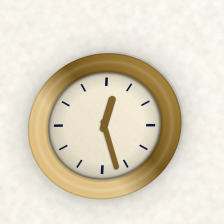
12:27
